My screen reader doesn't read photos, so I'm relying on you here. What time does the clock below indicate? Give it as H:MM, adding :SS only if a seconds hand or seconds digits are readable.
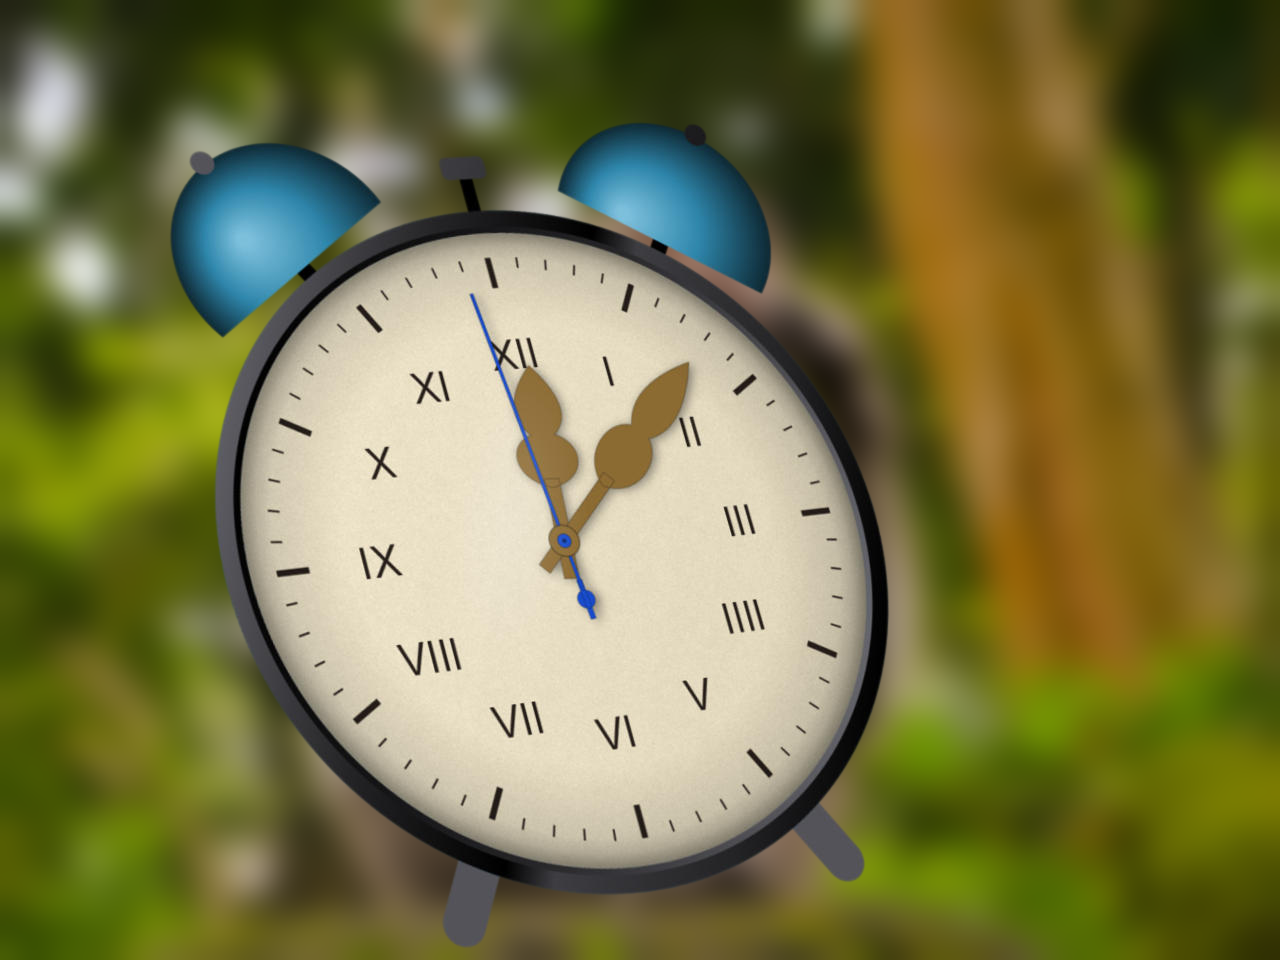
12:07:59
